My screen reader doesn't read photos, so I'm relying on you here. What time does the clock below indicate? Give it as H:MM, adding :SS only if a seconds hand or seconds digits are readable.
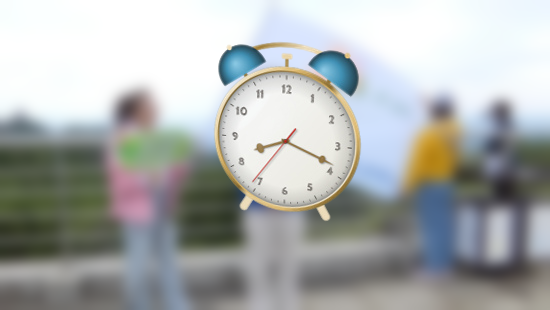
8:18:36
